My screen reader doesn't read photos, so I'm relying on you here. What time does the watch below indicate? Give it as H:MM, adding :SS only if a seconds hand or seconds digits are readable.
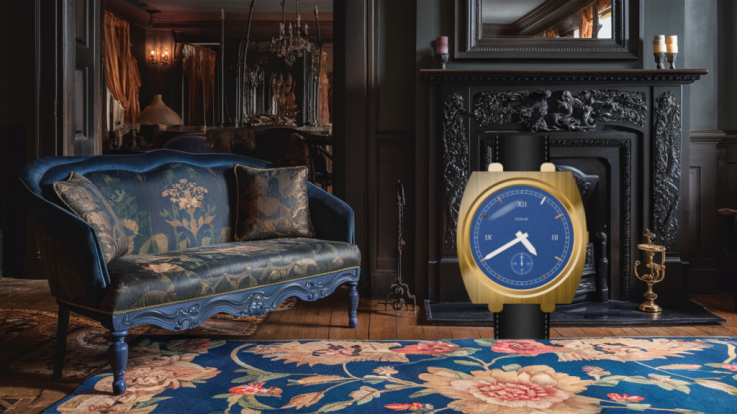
4:40
